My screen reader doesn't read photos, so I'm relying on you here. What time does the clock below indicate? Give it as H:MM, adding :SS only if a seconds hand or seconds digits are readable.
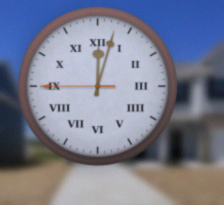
12:02:45
